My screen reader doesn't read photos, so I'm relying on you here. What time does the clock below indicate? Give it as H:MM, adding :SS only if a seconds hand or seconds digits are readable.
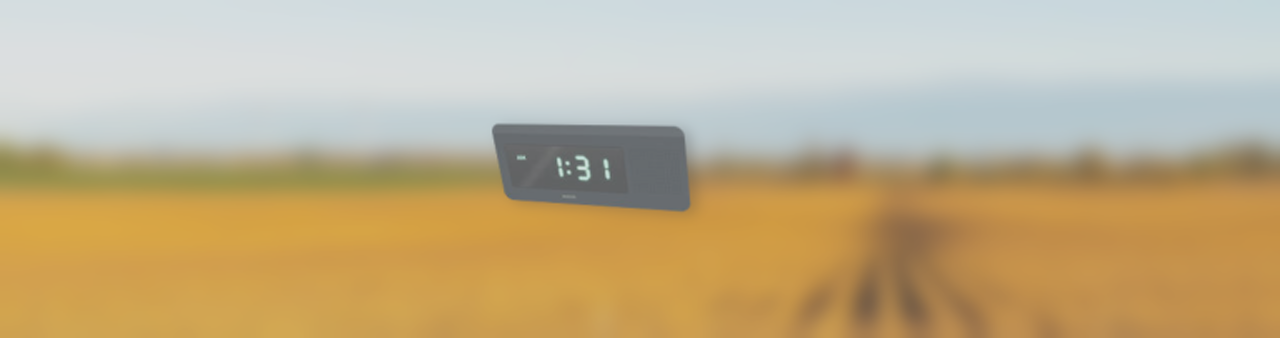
1:31
